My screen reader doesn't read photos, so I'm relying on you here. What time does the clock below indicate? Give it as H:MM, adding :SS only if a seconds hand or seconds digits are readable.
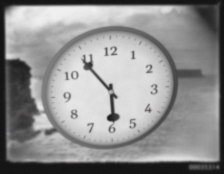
5:54
